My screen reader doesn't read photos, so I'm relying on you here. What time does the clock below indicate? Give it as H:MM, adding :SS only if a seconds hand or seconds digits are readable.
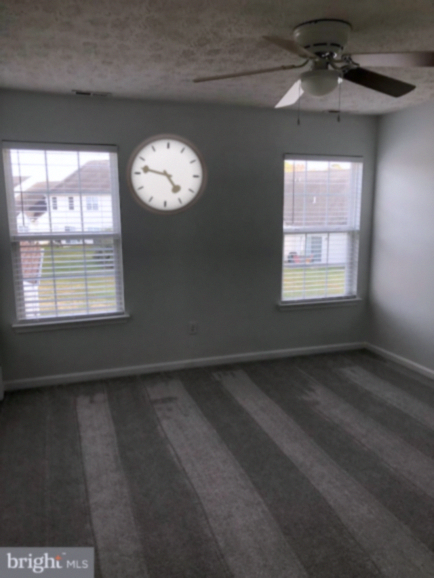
4:47
